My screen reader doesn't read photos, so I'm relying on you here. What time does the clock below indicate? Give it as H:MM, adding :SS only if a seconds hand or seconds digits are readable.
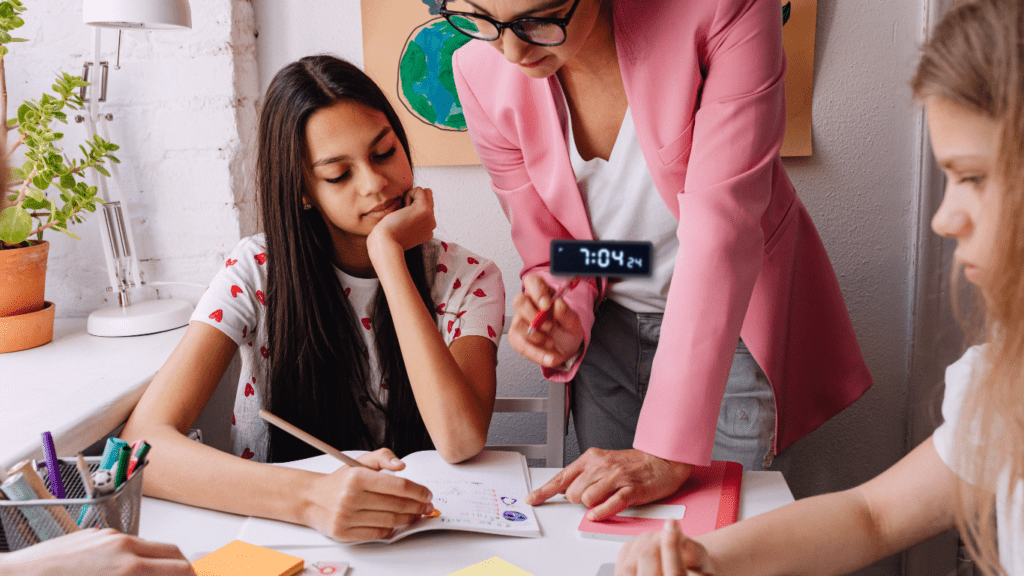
7:04
